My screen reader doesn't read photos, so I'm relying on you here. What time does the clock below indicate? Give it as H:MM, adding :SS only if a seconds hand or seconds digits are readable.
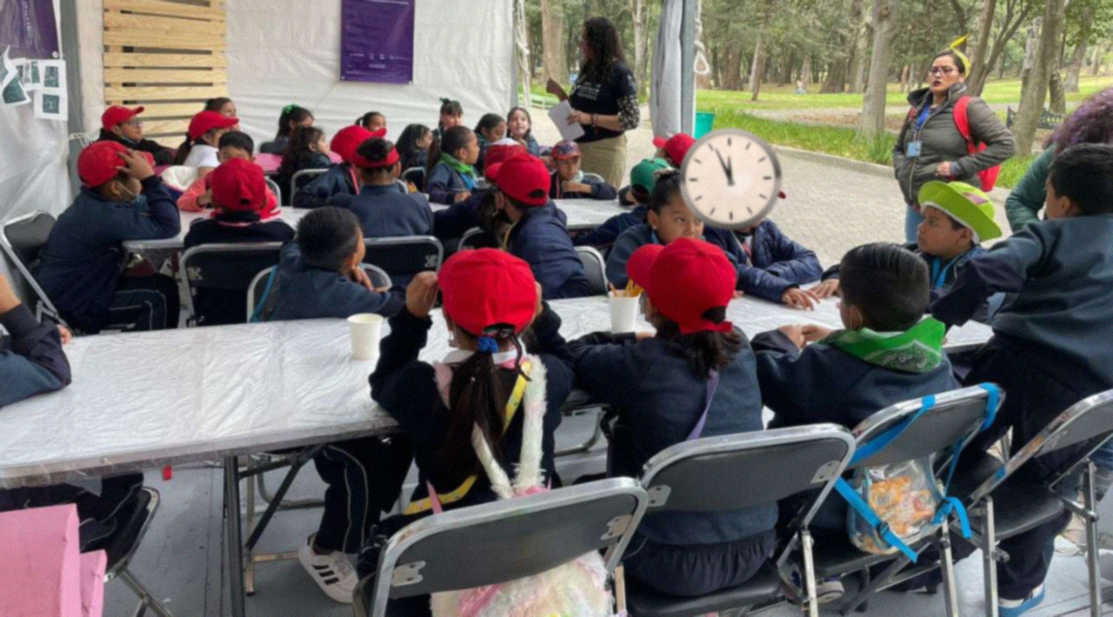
11:56
